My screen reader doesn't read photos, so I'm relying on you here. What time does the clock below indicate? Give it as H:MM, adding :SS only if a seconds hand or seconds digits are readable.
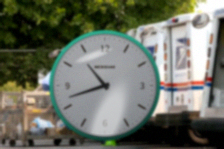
10:42
